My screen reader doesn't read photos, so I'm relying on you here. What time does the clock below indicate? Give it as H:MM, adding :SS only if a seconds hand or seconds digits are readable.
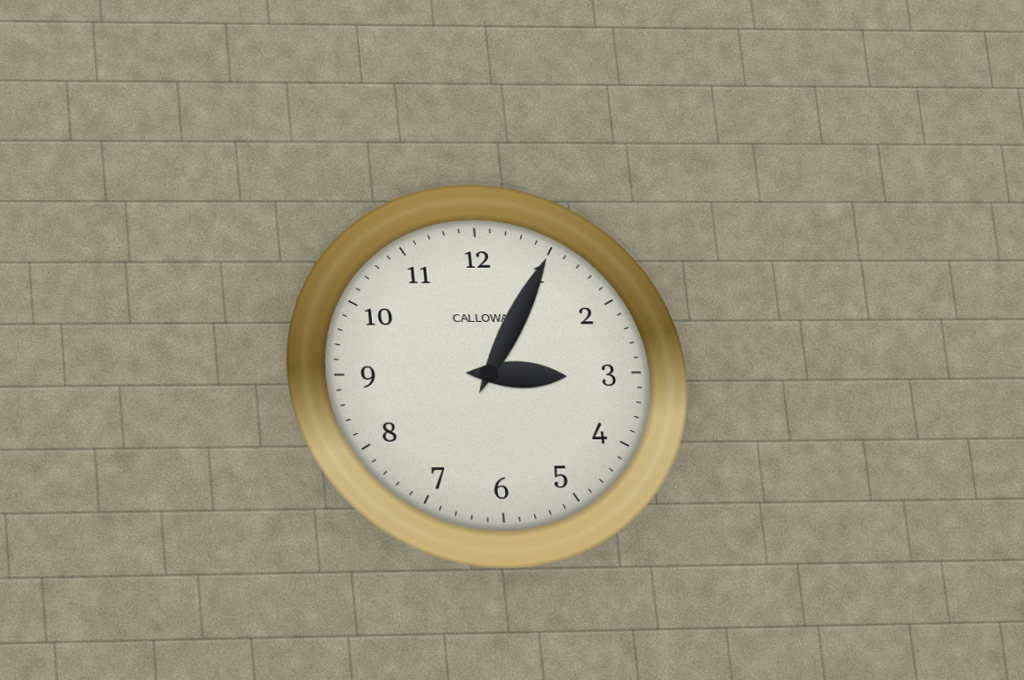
3:05
